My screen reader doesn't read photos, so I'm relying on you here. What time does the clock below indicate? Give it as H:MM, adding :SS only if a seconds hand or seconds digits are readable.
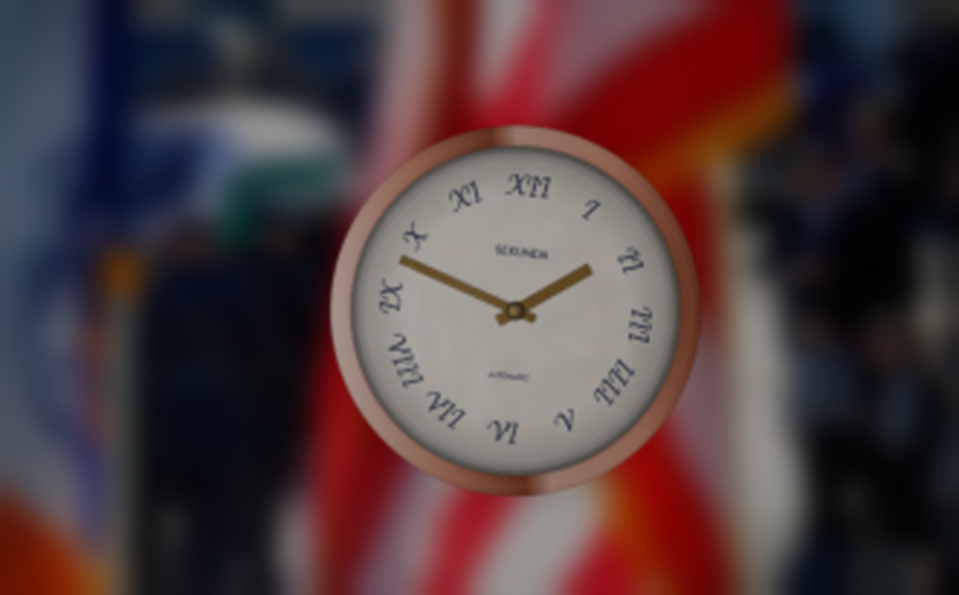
1:48
